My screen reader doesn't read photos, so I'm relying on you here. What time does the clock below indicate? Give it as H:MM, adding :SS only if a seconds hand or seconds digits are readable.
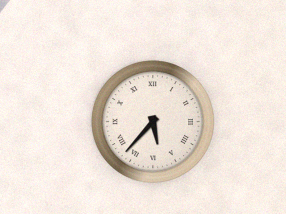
5:37
